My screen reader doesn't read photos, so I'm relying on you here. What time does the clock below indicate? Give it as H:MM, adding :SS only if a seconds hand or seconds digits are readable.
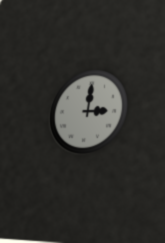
3:00
